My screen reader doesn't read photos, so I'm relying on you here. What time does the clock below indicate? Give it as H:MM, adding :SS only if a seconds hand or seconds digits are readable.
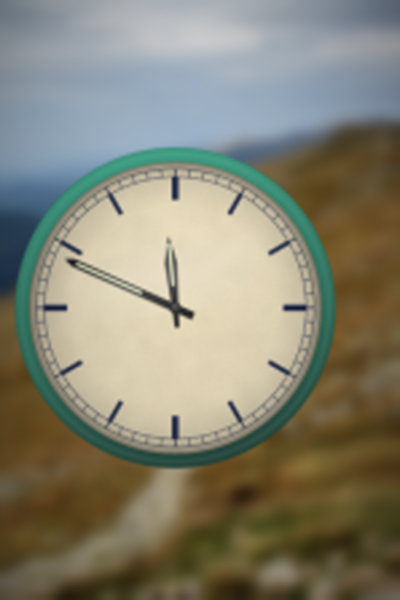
11:49
